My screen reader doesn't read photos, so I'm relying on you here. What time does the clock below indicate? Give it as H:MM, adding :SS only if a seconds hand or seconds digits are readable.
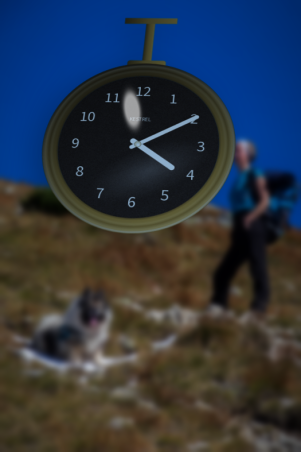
4:10
